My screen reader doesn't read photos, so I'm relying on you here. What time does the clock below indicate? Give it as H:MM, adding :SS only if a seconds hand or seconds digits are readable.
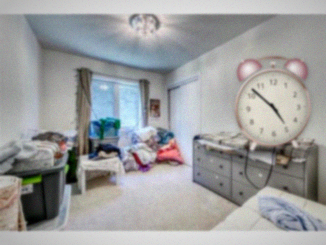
4:52
